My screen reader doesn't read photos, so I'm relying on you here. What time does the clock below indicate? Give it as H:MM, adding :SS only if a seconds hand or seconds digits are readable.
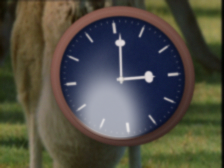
3:01
